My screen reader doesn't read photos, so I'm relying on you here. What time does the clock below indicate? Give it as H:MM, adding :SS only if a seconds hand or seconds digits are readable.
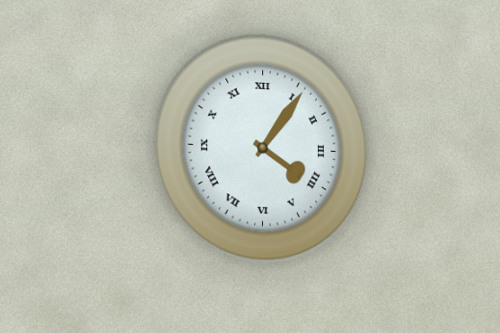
4:06
